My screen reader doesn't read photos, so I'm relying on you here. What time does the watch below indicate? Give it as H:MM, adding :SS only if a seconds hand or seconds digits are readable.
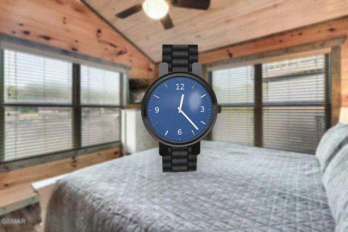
12:23
